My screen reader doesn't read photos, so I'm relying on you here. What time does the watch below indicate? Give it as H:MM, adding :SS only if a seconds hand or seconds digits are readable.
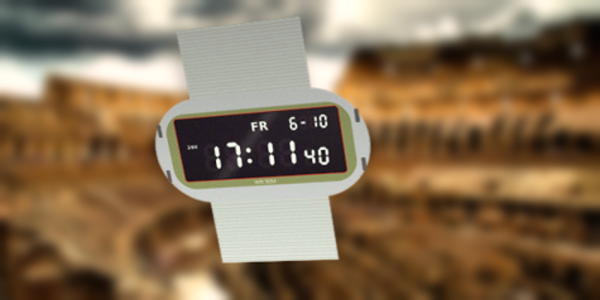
17:11:40
